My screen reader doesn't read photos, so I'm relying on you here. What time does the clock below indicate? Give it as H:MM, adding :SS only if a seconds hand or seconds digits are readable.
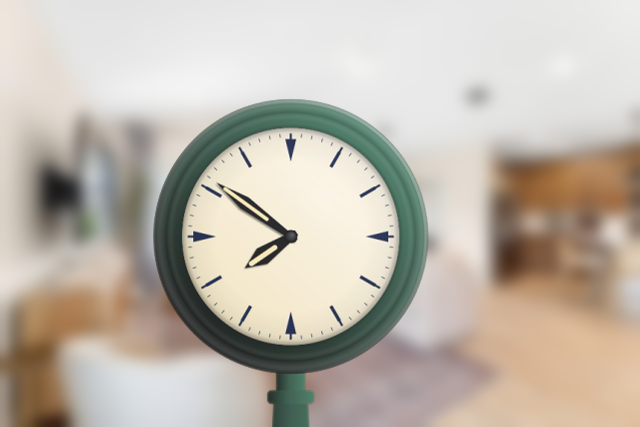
7:51
